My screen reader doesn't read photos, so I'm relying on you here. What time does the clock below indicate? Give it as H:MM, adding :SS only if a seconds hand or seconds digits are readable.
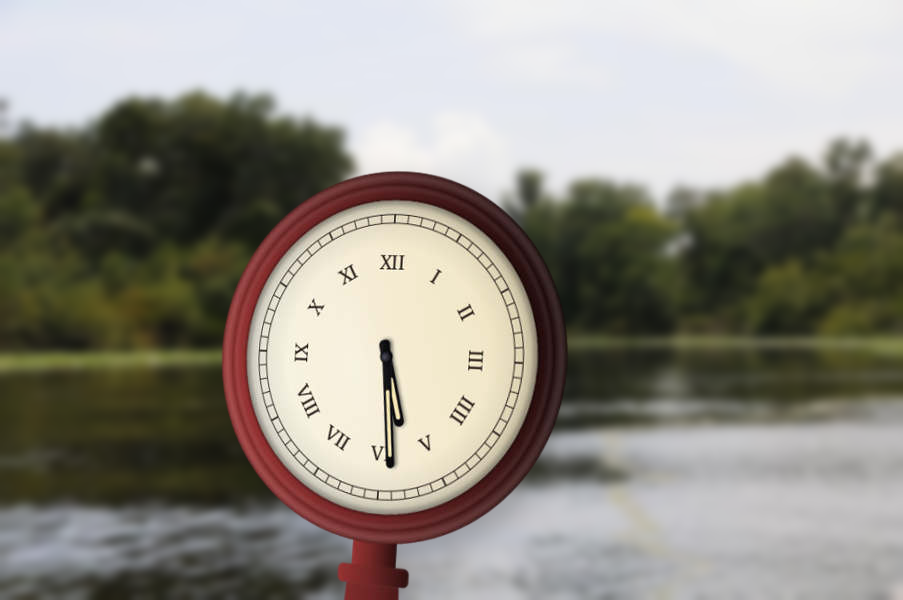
5:29
